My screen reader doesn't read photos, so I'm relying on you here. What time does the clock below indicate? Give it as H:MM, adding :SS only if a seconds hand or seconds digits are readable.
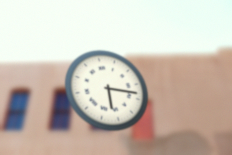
6:18
